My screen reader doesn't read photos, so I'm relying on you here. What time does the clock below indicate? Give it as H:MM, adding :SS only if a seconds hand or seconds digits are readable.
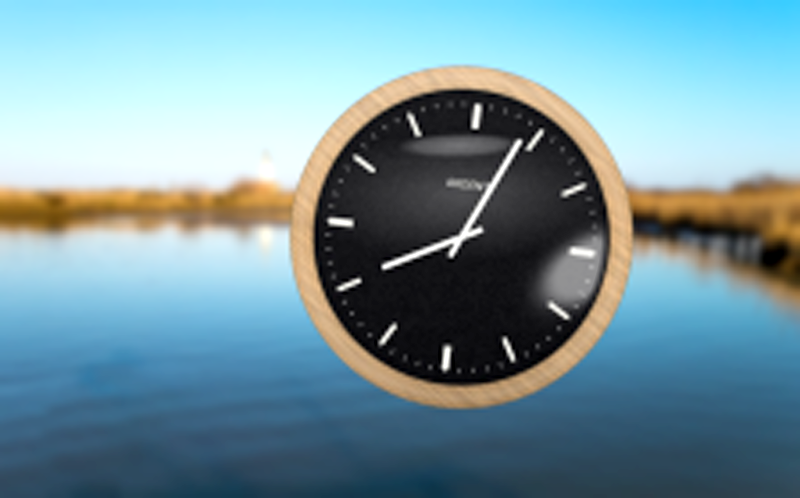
8:04
